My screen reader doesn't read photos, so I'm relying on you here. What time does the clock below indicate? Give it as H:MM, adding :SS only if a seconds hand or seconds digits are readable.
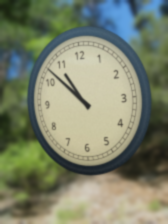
10:52
